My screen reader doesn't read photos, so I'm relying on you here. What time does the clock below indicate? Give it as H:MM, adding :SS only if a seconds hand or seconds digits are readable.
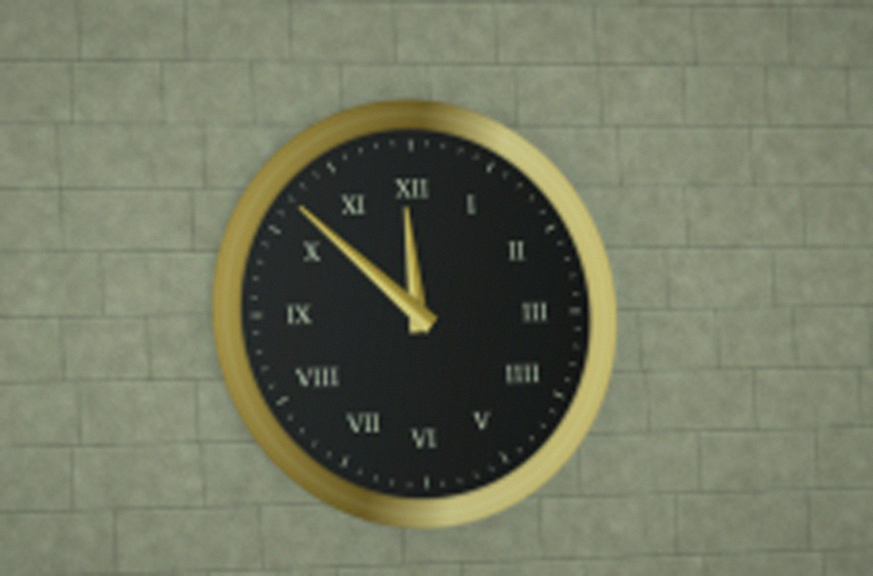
11:52
